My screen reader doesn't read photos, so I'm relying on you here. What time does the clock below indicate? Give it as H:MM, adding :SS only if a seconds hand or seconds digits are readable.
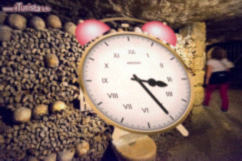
3:25
